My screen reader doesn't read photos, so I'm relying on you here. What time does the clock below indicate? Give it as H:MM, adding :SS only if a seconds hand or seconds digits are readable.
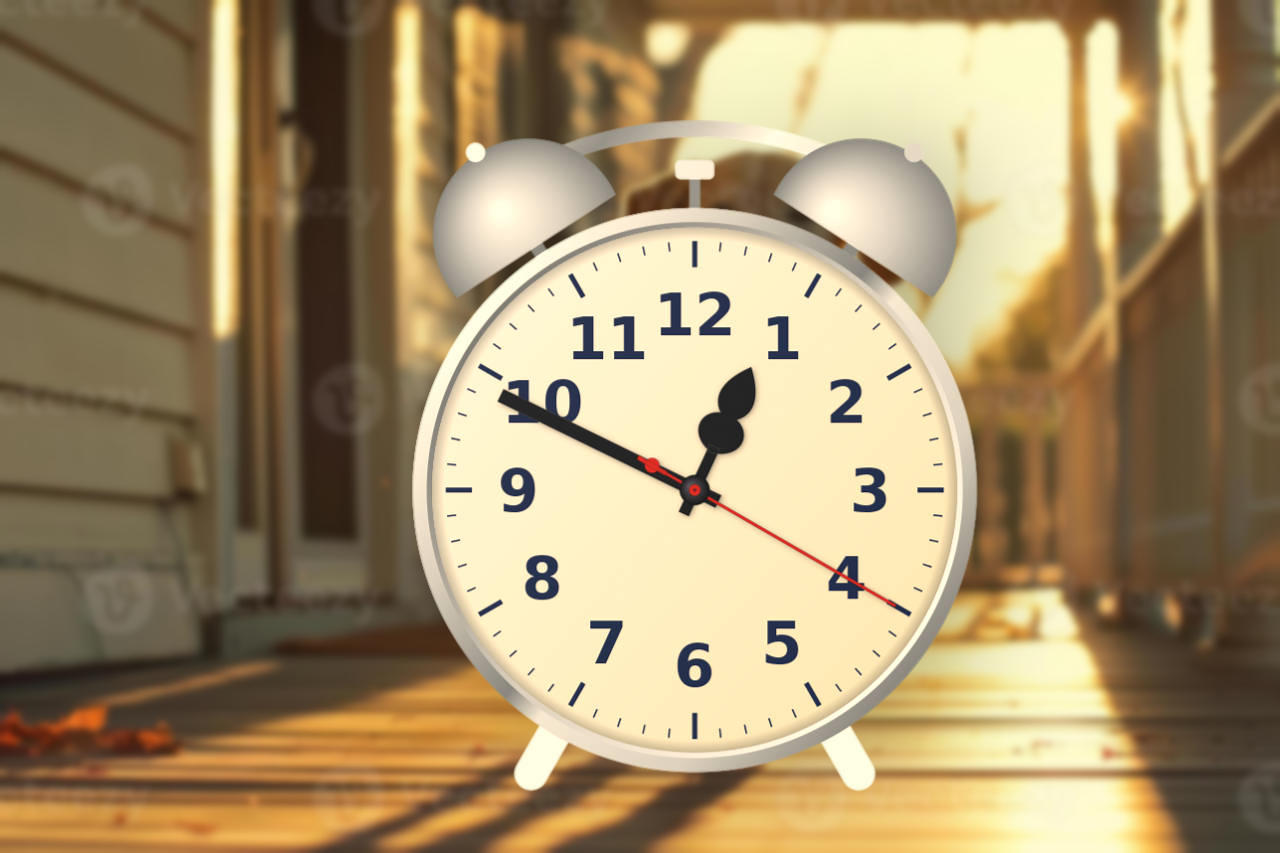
12:49:20
